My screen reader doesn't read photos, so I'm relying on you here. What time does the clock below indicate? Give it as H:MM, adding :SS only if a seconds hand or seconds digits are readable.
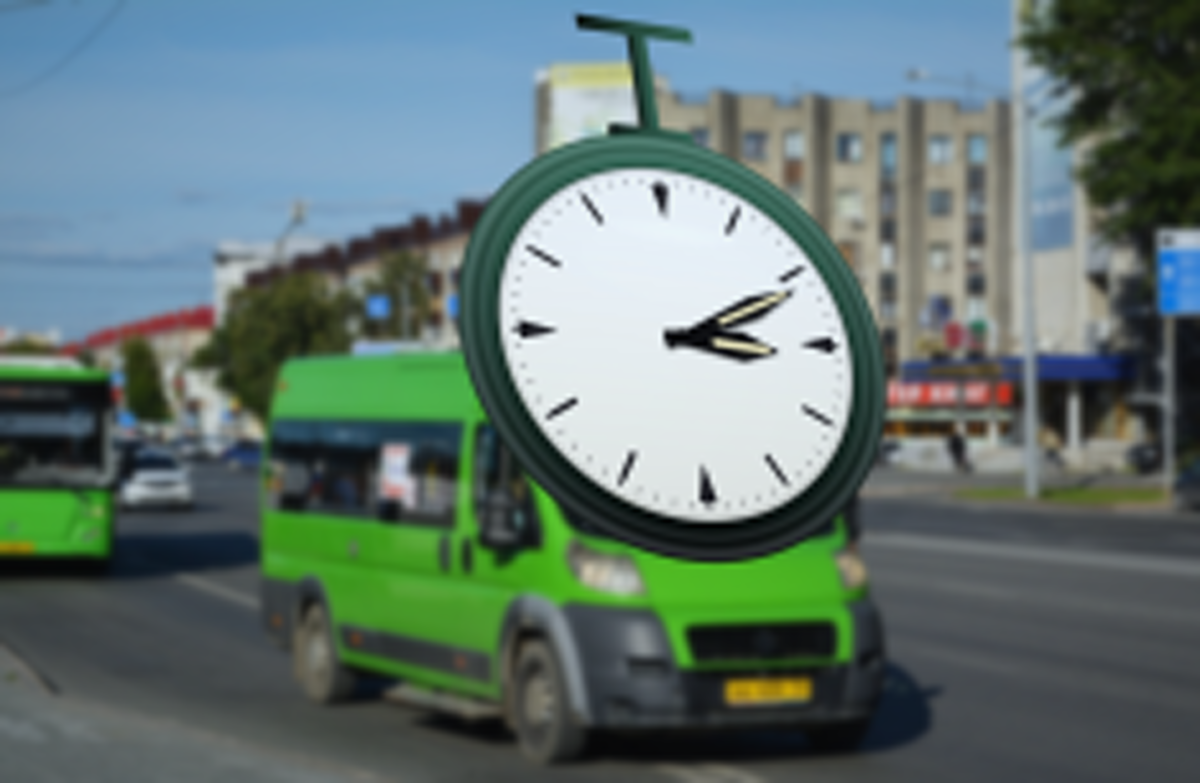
3:11
